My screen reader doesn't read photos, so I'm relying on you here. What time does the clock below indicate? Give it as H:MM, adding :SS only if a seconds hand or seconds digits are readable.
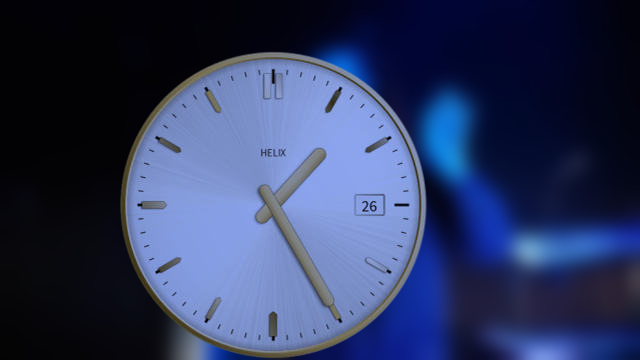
1:25
